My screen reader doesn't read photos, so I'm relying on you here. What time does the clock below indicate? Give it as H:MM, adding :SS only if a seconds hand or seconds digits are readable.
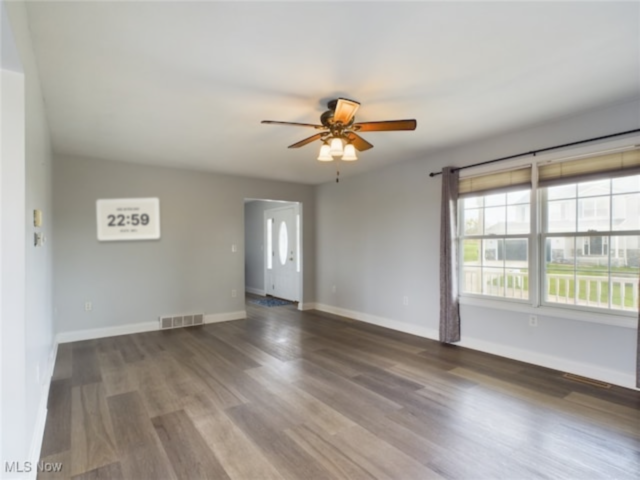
22:59
